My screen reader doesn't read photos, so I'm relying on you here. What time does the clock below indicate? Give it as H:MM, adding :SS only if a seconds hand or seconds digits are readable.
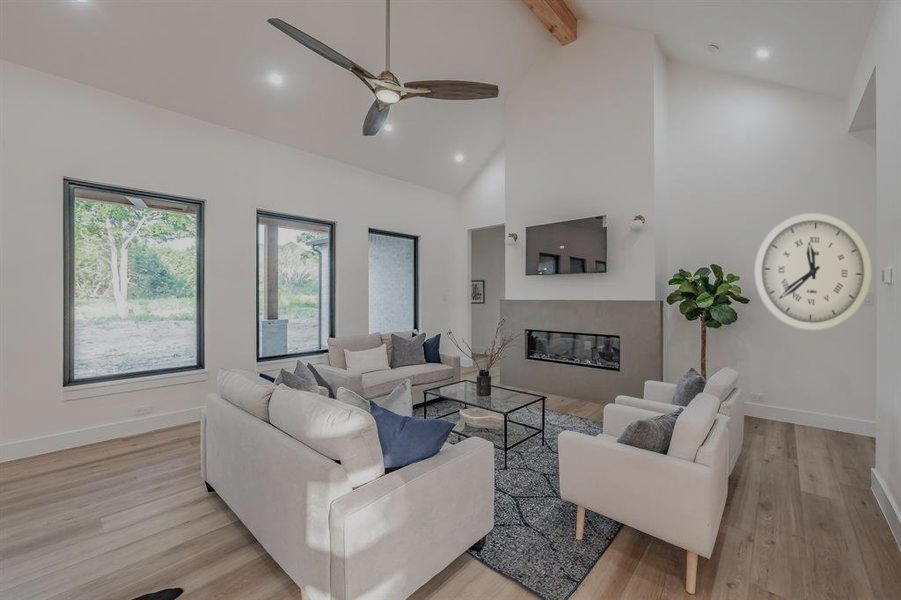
11:38
